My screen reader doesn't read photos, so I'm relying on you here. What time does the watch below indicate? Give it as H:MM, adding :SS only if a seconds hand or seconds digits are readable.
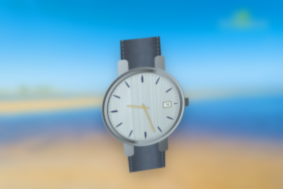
9:27
